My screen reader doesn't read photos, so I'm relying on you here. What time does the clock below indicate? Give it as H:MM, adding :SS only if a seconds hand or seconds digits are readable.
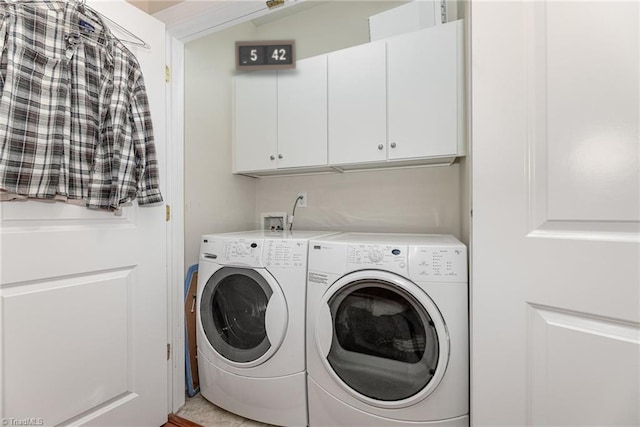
5:42
